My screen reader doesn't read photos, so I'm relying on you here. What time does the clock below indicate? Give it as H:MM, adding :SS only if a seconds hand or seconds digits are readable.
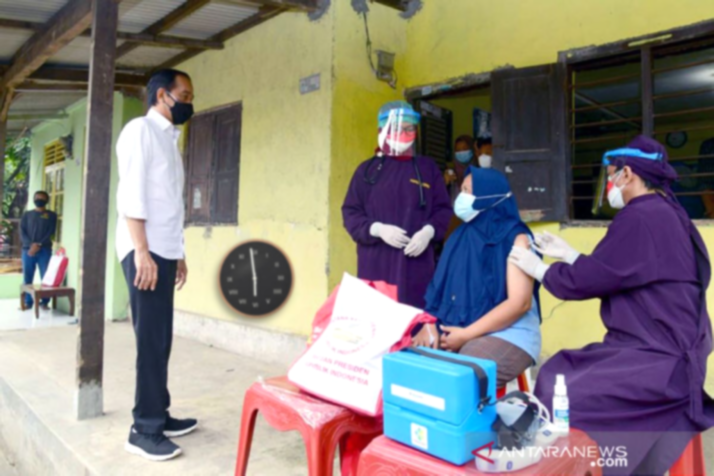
5:59
